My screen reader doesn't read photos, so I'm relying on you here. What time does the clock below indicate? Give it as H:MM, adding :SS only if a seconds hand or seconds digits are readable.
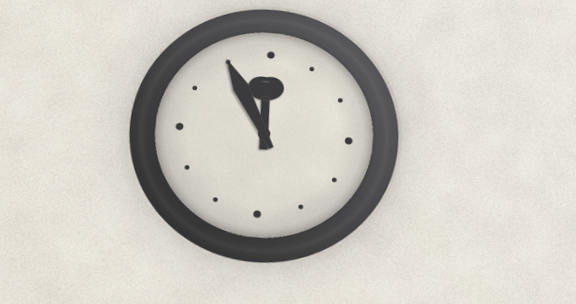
11:55
